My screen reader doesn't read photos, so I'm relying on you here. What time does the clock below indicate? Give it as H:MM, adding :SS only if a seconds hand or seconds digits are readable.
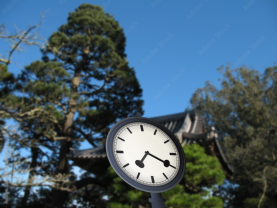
7:20
